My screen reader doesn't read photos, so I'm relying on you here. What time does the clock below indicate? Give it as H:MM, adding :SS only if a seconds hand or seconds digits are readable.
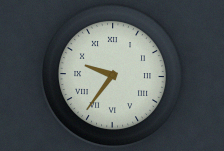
9:36
